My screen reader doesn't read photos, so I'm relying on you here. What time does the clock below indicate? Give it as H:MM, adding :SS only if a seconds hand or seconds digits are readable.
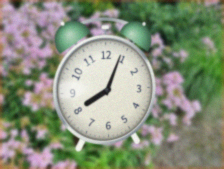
8:04
